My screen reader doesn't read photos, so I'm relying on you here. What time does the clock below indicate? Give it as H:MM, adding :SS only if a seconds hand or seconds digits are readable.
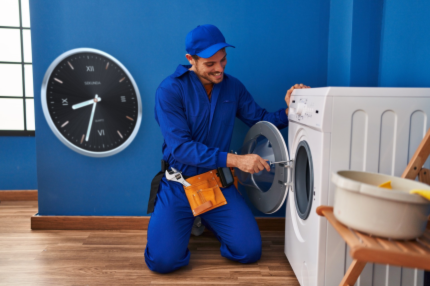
8:34
